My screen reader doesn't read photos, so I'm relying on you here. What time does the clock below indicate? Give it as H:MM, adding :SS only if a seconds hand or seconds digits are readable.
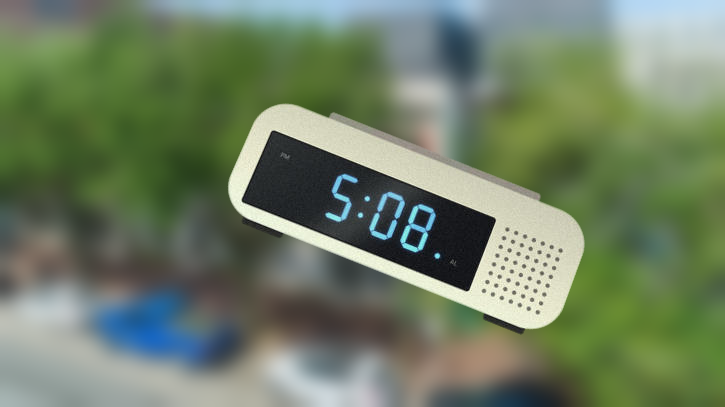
5:08
